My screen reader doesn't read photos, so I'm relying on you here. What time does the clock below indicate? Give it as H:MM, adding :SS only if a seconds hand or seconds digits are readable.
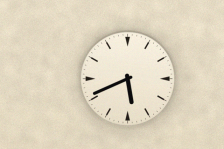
5:41
